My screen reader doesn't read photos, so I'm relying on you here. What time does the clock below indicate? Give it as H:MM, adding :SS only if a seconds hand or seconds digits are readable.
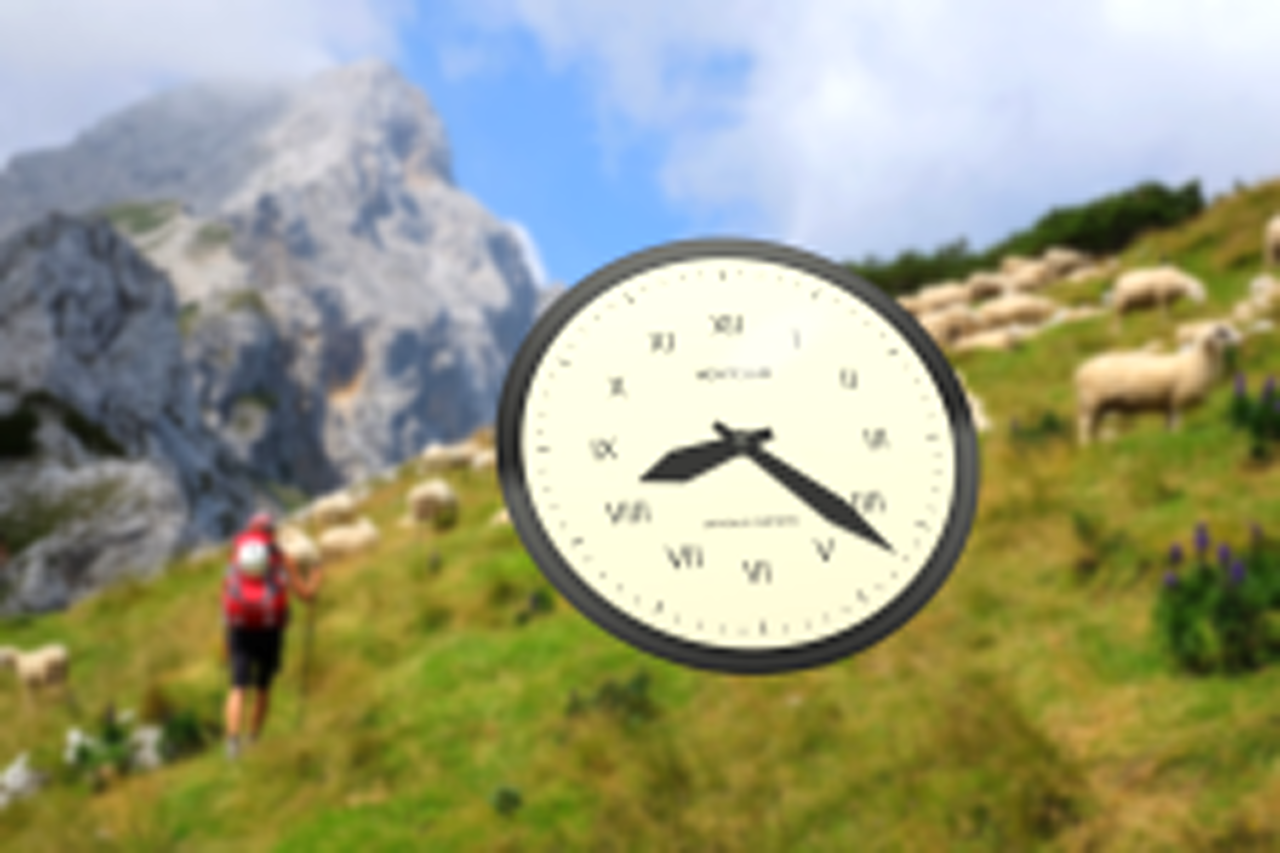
8:22
